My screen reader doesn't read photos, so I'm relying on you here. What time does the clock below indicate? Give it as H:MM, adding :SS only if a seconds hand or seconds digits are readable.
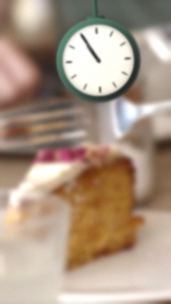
10:55
